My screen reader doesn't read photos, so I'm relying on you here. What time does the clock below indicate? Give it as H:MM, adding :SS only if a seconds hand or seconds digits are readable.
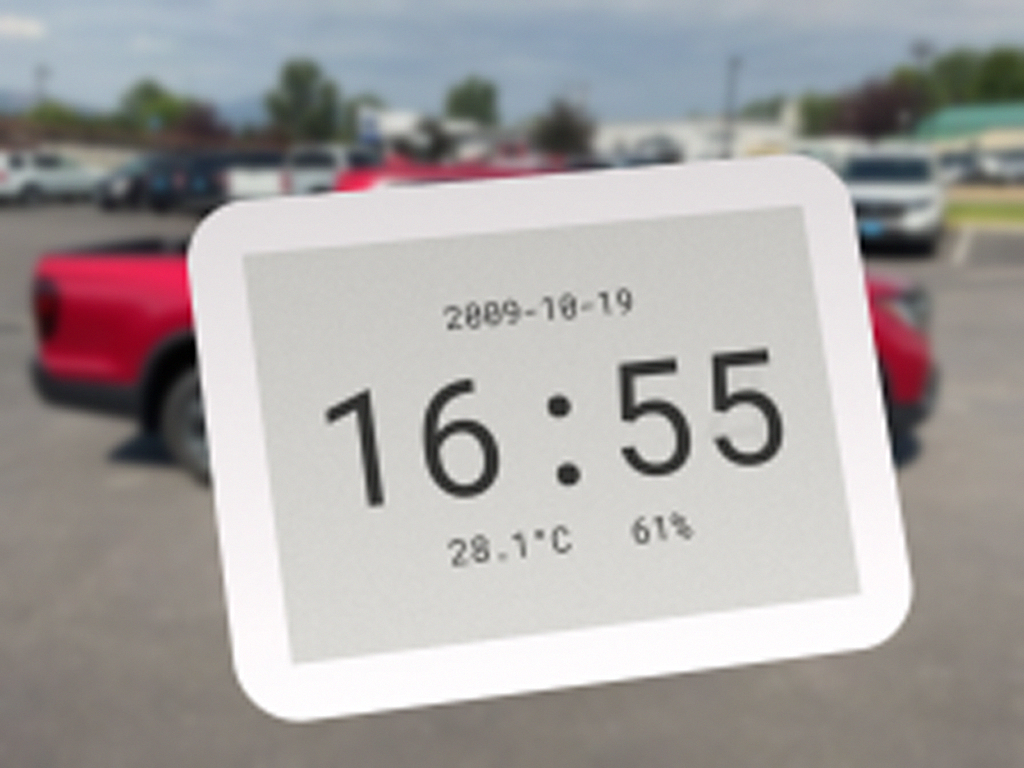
16:55
